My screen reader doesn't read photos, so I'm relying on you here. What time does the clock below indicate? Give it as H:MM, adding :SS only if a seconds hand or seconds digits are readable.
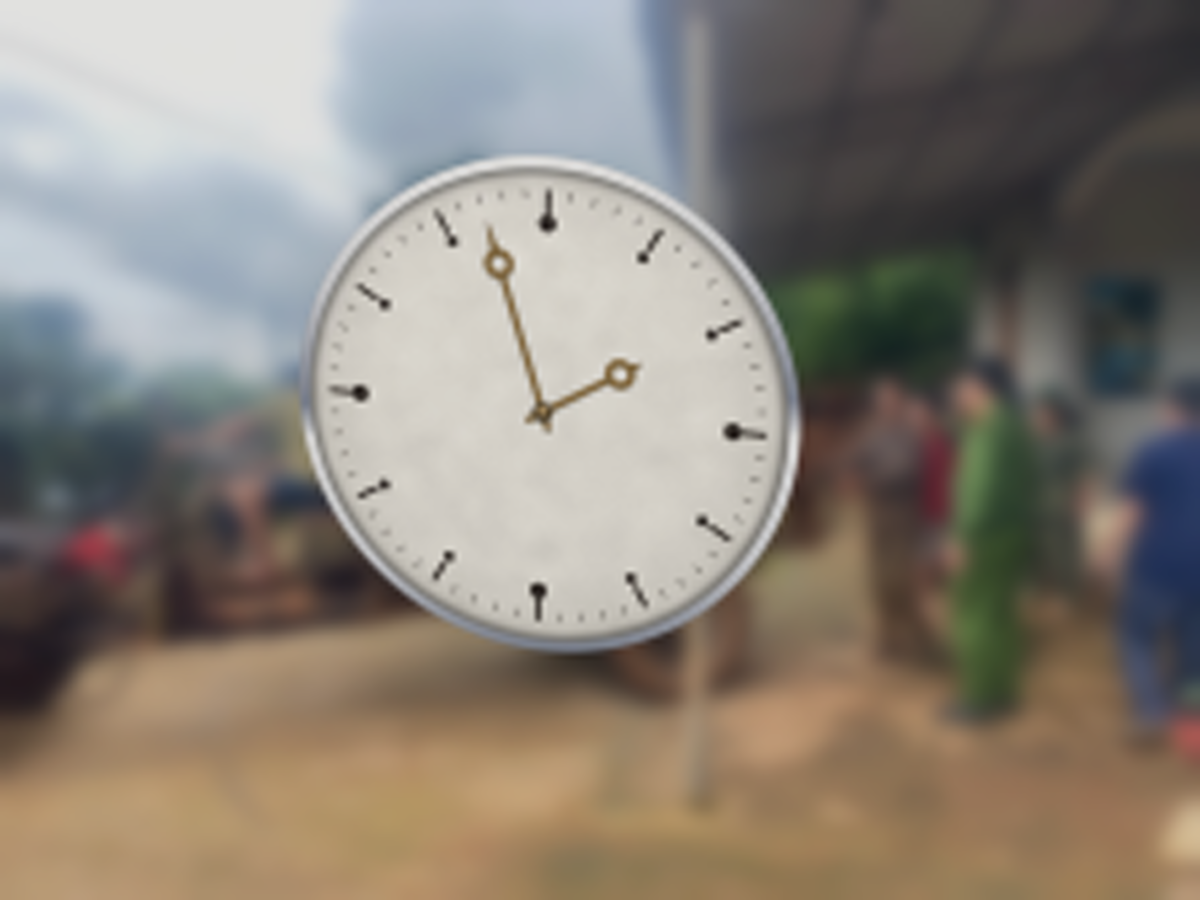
1:57
